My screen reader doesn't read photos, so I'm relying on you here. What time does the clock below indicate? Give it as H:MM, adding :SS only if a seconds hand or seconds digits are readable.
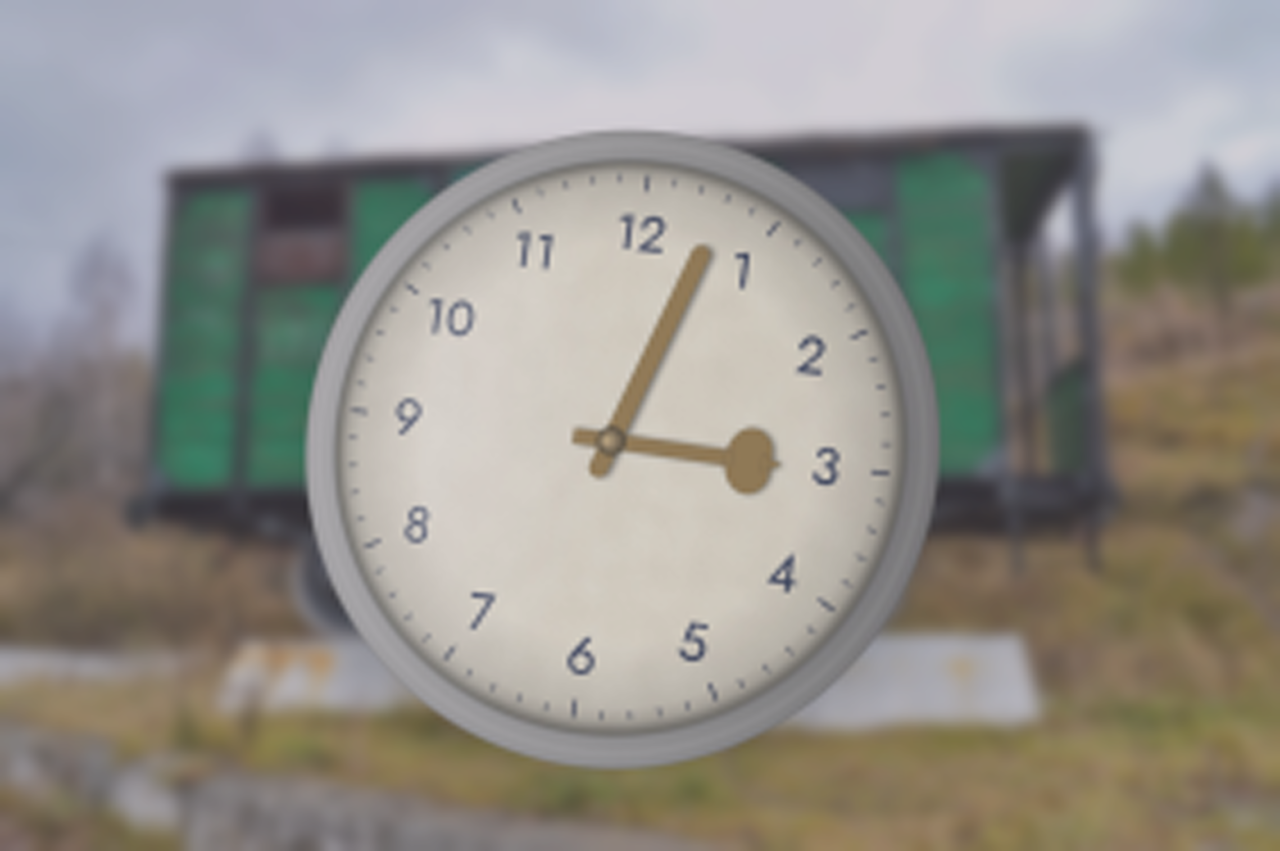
3:03
